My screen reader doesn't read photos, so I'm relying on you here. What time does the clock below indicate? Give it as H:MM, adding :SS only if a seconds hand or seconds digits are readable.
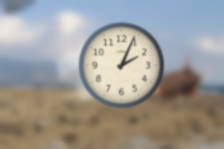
2:04
